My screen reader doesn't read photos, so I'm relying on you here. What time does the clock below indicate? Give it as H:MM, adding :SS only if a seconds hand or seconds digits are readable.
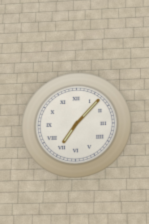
7:07
